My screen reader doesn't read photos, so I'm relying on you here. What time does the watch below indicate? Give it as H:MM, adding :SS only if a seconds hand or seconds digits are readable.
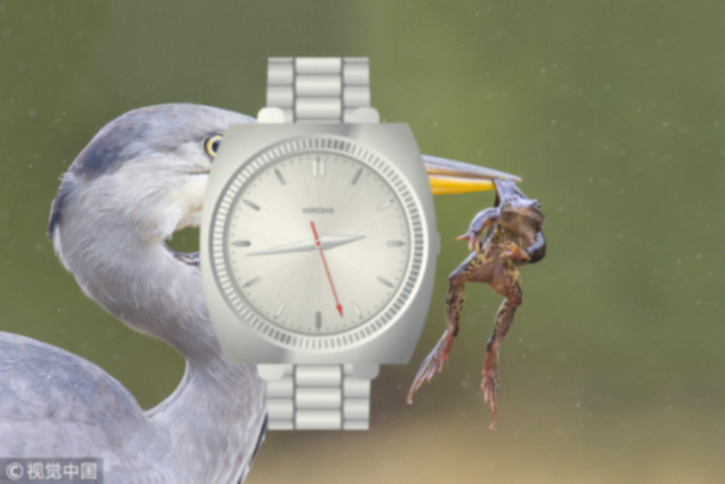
2:43:27
